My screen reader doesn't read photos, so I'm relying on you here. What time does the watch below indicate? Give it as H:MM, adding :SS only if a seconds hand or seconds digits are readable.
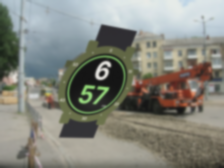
6:57
